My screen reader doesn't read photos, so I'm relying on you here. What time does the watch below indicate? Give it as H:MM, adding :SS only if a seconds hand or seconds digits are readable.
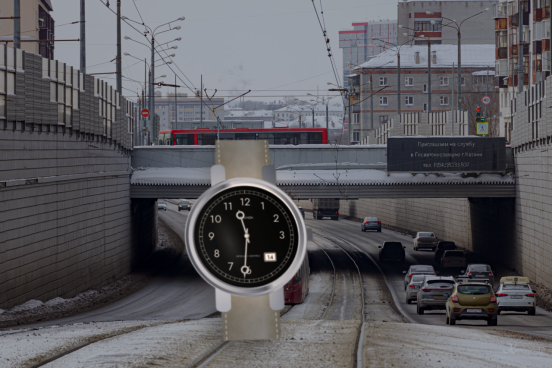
11:31
